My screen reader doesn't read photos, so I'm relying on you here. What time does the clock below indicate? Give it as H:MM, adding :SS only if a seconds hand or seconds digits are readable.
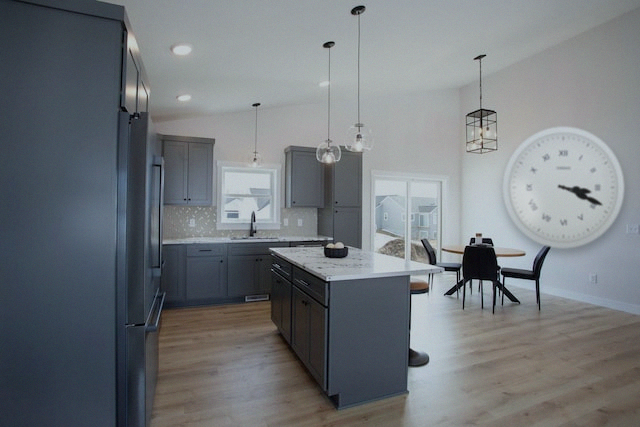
3:19
